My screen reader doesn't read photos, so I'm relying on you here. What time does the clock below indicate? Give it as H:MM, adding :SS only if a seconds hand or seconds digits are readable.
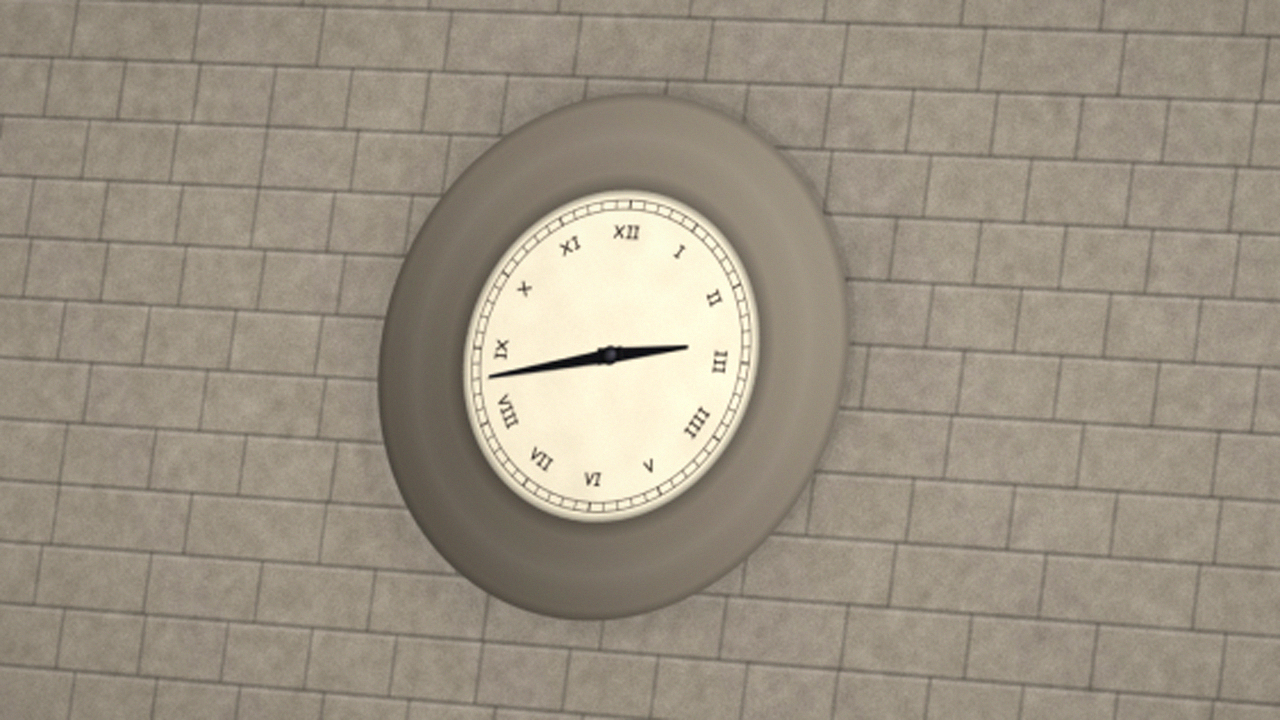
2:43
